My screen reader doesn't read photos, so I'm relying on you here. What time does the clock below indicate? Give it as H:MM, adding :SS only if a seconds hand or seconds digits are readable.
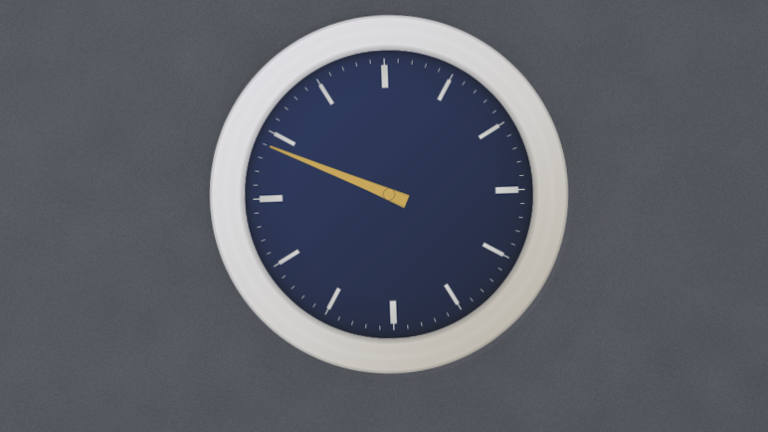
9:49
